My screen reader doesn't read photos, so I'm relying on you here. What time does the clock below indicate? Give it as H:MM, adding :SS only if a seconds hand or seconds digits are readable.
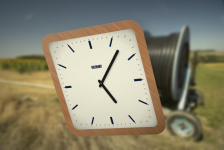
5:07
